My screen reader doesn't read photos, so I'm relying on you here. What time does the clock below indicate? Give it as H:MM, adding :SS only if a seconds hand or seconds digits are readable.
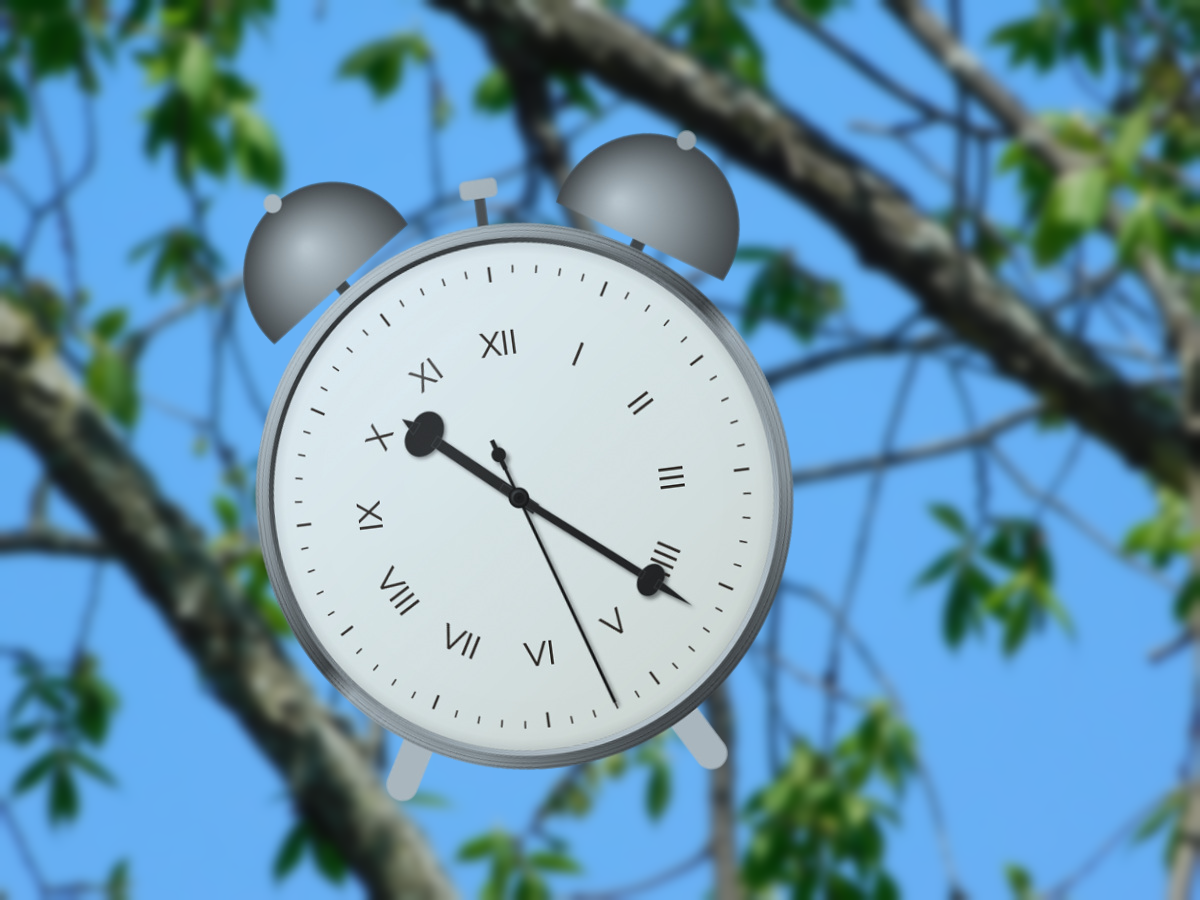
10:21:27
